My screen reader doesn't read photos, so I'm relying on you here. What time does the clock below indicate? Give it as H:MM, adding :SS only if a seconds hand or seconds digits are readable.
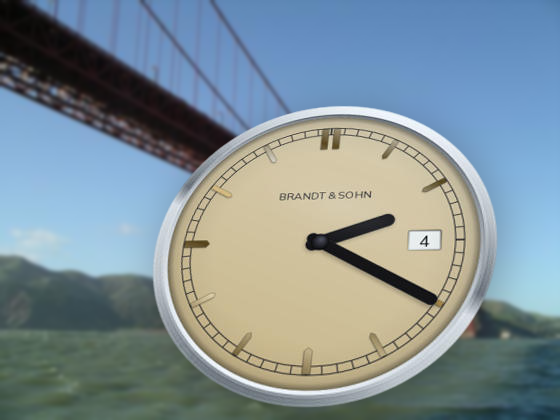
2:20
